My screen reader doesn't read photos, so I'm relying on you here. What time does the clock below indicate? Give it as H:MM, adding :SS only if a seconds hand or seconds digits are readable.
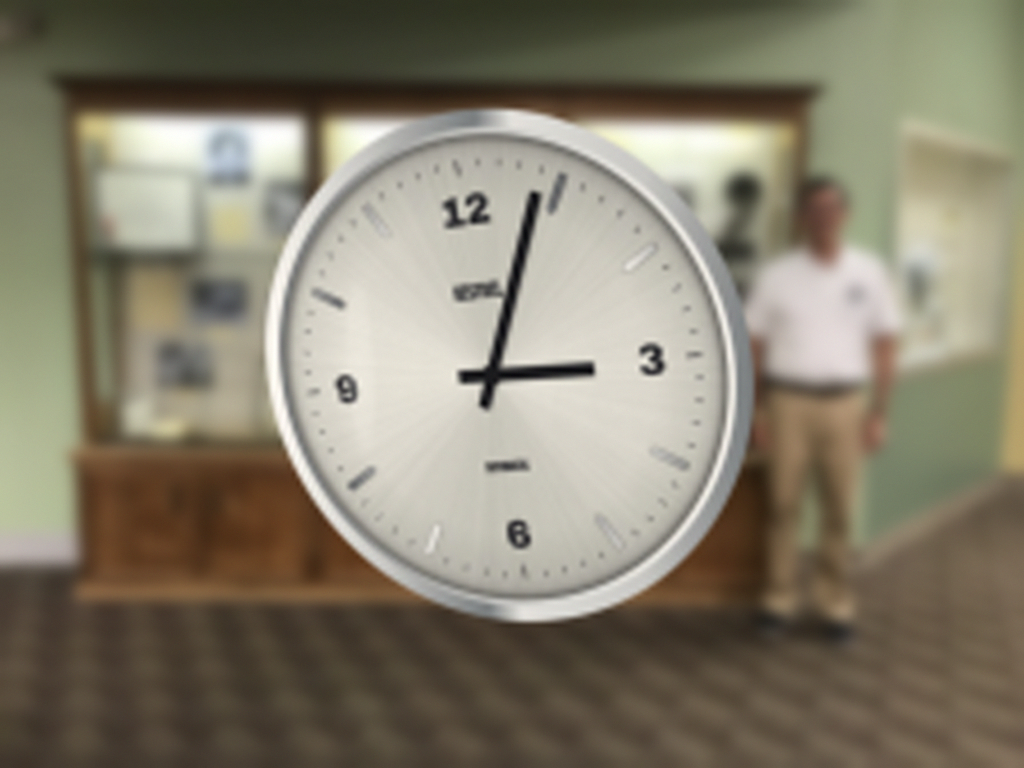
3:04
